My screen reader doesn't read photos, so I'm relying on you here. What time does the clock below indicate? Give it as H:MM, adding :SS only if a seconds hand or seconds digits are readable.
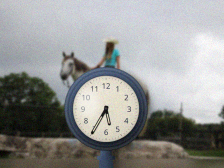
5:35
